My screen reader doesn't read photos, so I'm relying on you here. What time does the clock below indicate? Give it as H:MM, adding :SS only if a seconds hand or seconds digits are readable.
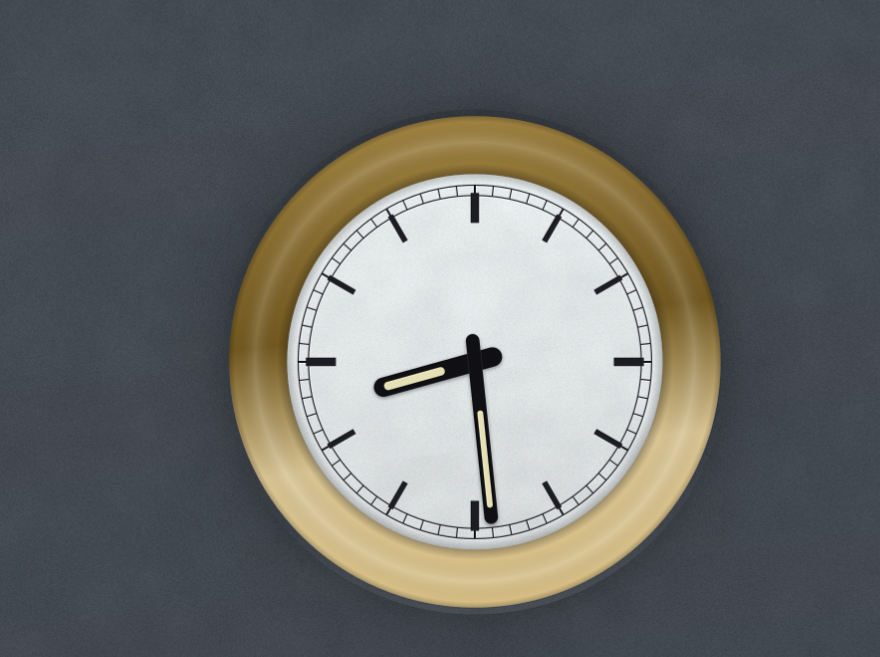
8:29
